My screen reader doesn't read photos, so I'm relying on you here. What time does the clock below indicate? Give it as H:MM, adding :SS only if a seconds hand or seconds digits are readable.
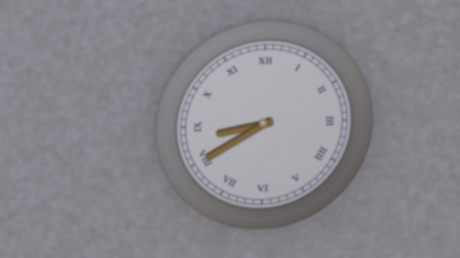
8:40
